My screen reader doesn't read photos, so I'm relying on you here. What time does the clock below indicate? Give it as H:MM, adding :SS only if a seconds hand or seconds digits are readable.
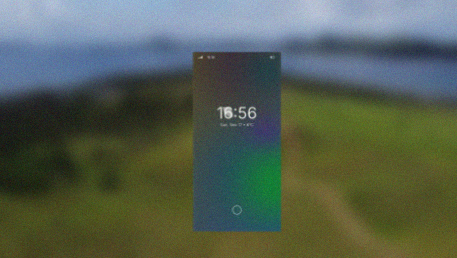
16:56
